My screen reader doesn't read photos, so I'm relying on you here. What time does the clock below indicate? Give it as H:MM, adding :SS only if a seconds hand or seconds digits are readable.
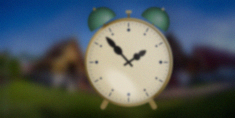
1:53
